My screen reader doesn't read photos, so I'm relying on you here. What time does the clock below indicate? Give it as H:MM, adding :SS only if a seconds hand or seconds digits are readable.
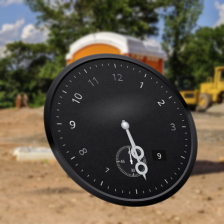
5:28
